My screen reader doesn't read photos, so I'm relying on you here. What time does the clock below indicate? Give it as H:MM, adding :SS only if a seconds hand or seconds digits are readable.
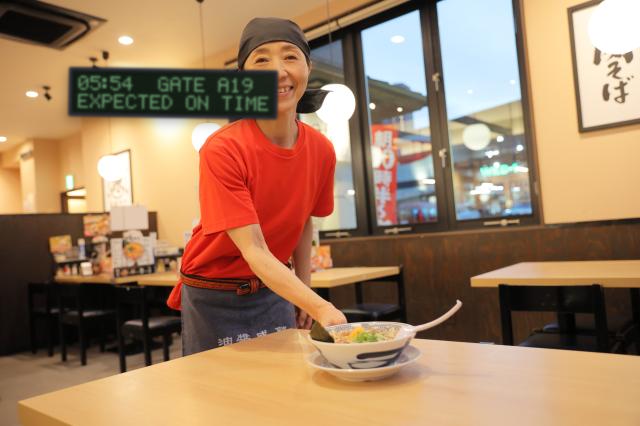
5:54
